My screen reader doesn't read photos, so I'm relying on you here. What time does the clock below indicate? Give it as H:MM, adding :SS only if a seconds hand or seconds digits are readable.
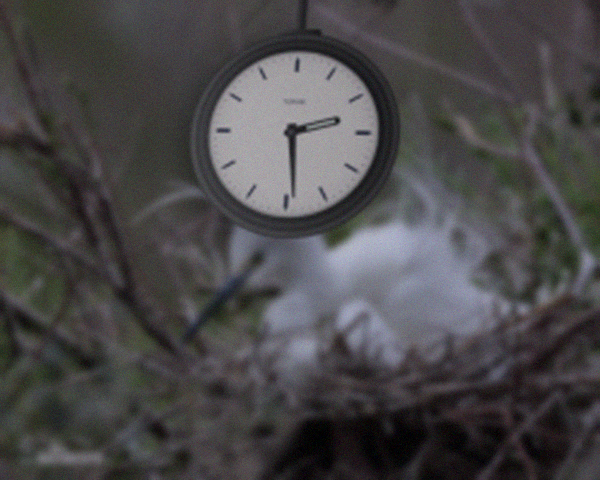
2:29
